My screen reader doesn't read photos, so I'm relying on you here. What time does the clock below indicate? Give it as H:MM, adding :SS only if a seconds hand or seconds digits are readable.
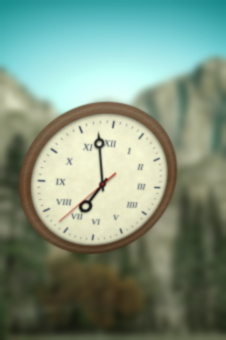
6:57:37
